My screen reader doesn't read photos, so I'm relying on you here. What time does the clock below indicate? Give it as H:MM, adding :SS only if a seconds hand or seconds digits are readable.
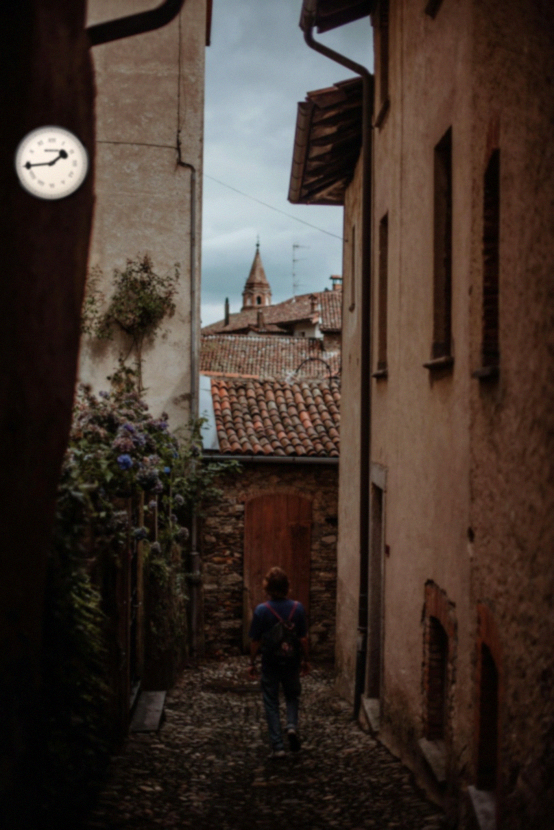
1:44
